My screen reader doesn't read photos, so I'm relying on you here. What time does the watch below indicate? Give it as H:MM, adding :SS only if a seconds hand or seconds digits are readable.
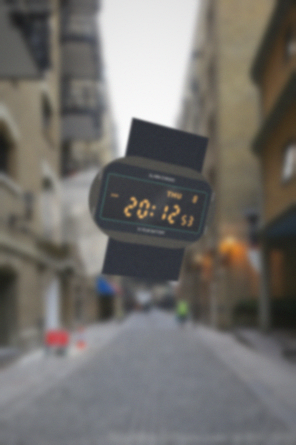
20:12
